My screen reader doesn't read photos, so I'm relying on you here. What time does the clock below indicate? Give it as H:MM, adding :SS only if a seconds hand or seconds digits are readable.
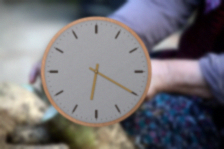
6:20
